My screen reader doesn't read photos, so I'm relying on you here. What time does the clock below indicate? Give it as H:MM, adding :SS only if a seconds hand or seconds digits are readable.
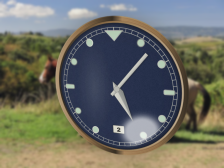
5:07
